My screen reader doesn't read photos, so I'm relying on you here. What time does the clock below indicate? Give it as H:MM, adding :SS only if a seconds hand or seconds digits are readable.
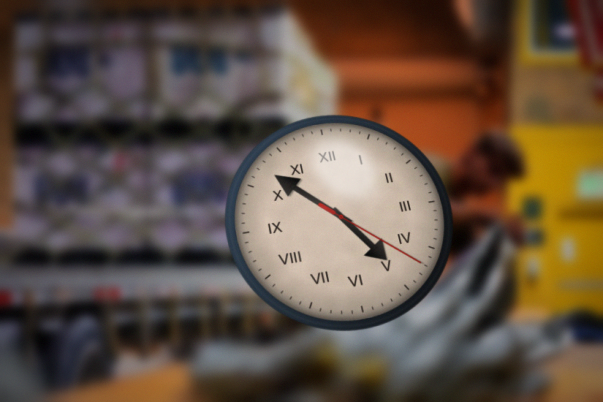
4:52:22
